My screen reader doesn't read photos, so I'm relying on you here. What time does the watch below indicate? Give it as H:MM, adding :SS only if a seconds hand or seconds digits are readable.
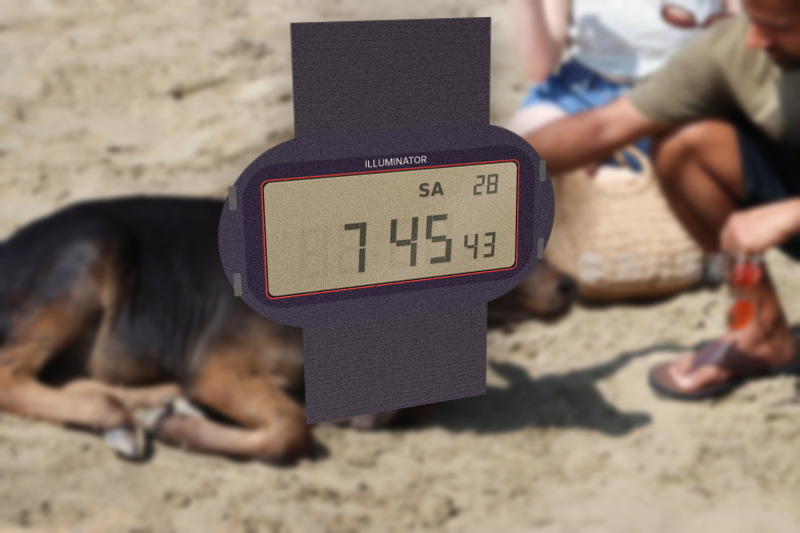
7:45:43
